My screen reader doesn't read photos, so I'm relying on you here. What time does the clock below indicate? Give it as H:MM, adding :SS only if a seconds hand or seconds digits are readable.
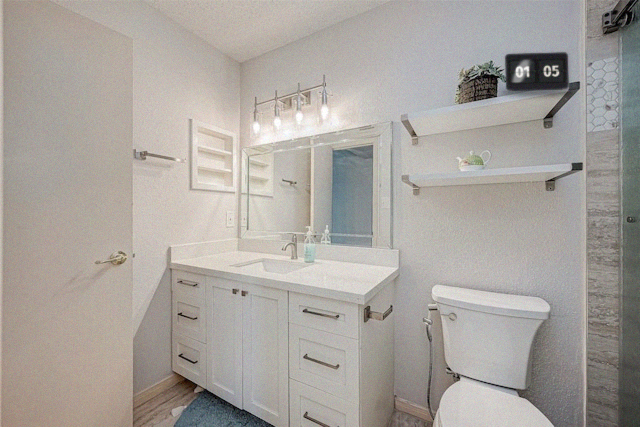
1:05
